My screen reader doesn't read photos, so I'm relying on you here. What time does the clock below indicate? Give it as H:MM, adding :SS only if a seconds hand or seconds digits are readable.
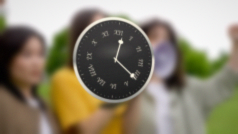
12:21
